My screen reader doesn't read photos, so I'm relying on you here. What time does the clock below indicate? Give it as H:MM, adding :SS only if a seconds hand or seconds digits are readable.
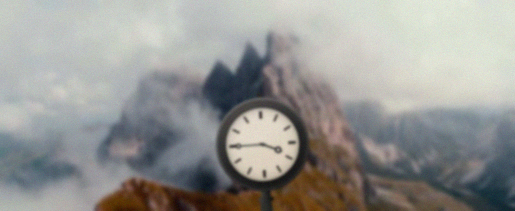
3:45
